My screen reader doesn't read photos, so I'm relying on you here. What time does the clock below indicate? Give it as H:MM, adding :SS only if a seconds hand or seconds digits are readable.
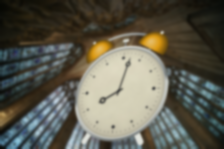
8:02
